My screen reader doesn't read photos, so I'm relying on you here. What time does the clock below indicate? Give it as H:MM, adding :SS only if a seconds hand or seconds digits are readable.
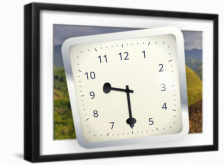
9:30
